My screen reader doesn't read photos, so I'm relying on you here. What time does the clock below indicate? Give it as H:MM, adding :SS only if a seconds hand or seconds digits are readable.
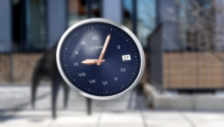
9:05
